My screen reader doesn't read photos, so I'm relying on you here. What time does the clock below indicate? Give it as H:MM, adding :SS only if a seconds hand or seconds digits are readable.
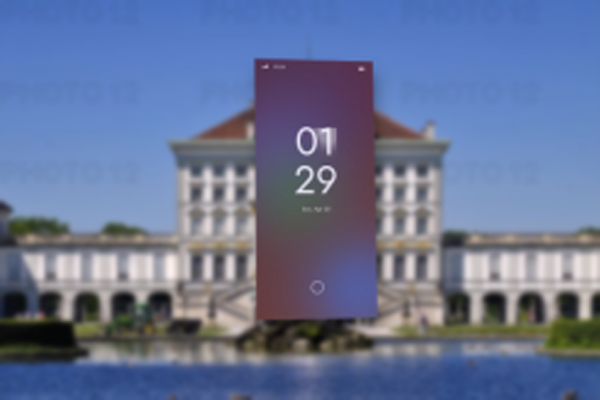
1:29
